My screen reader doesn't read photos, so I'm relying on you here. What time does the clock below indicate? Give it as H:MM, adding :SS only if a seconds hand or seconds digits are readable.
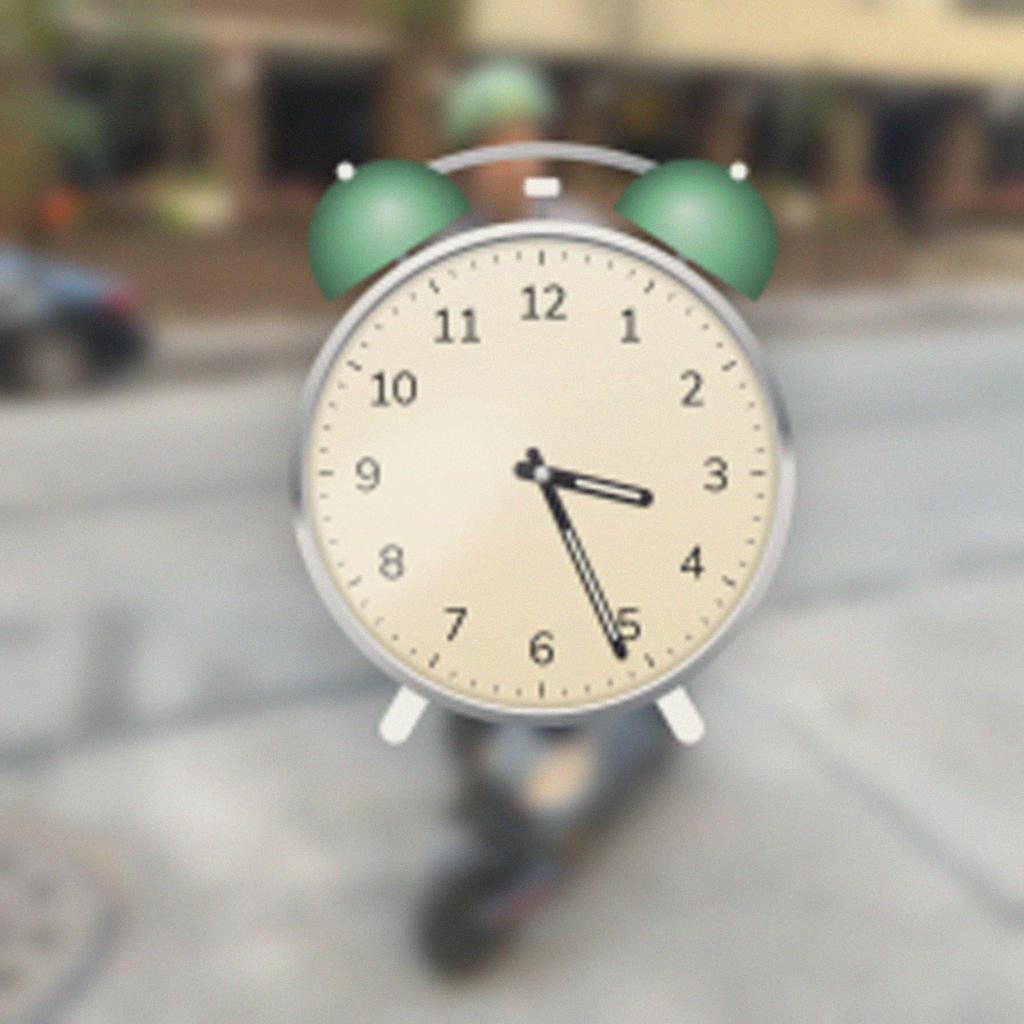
3:26
